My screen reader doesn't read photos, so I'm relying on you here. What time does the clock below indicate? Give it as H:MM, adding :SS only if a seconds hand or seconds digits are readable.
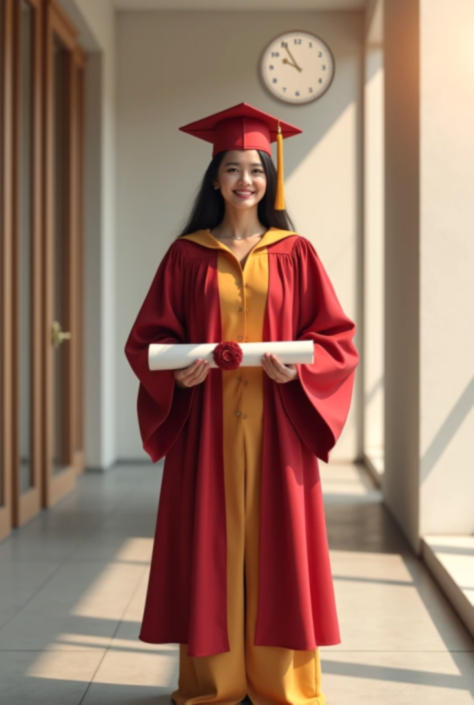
9:55
